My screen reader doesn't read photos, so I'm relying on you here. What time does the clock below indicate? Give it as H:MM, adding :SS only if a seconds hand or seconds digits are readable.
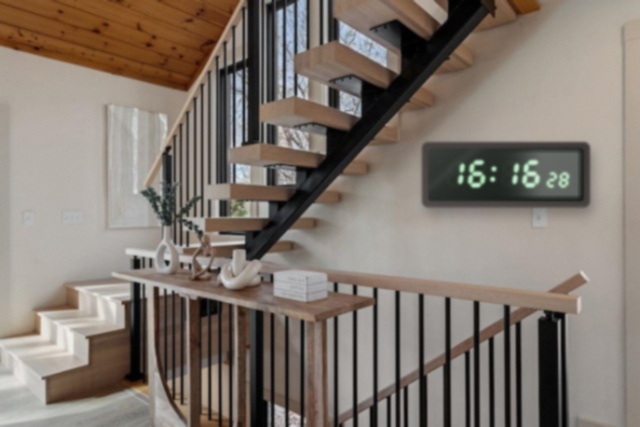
16:16:28
